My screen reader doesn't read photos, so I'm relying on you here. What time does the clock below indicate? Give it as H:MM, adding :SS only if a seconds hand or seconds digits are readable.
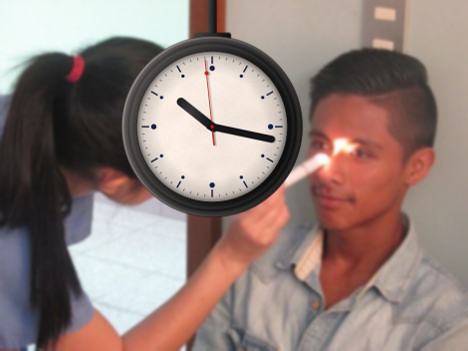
10:16:59
